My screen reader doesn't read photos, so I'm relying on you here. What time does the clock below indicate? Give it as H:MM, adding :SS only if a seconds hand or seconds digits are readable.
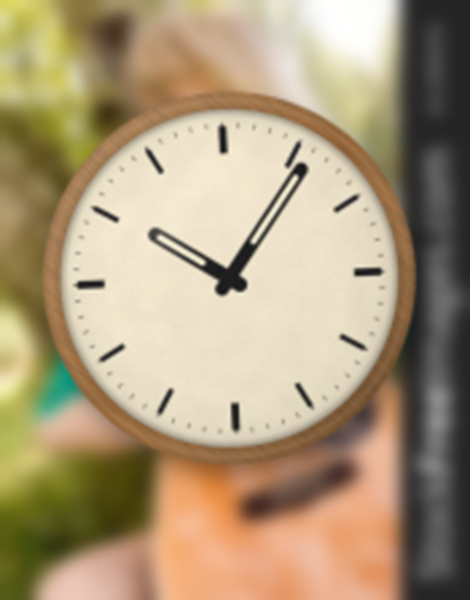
10:06
